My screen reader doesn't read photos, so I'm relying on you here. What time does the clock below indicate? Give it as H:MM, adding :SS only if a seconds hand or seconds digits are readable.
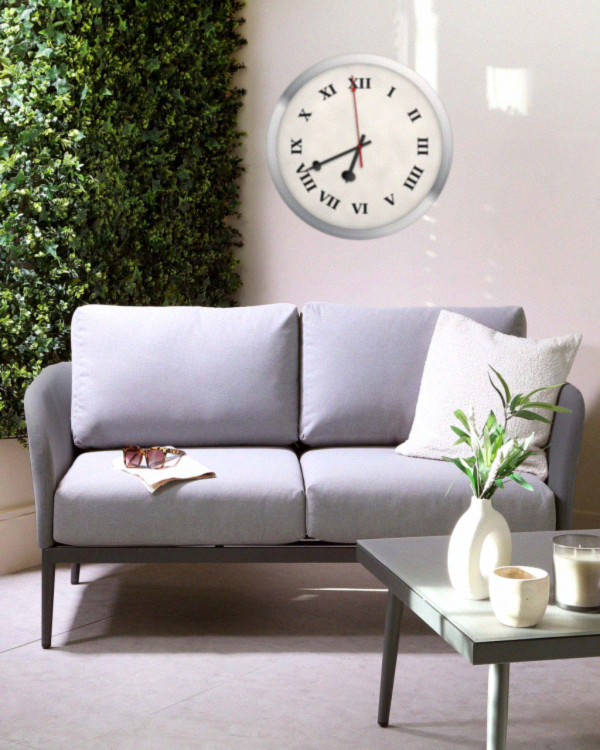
6:40:59
